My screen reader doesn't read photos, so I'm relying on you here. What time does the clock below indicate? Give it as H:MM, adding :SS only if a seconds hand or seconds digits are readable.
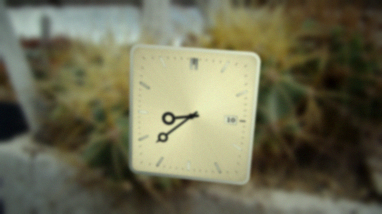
8:38
